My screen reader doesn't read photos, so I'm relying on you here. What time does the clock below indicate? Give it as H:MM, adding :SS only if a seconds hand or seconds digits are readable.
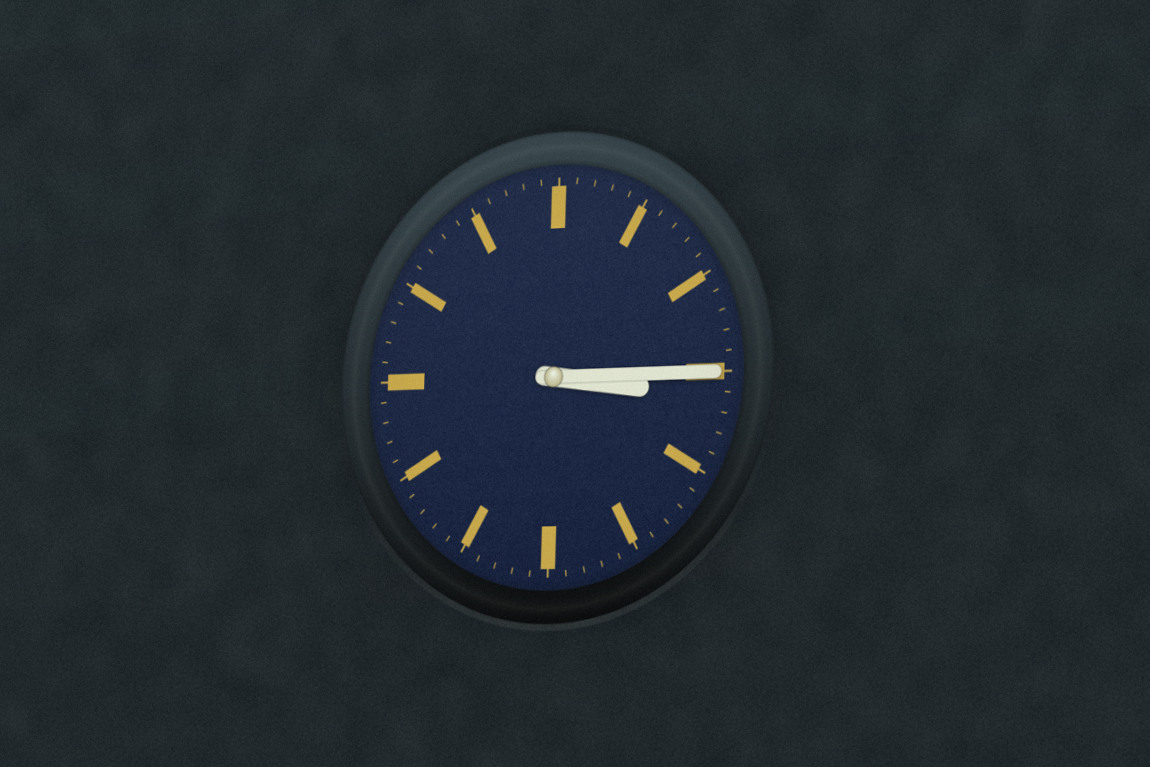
3:15
